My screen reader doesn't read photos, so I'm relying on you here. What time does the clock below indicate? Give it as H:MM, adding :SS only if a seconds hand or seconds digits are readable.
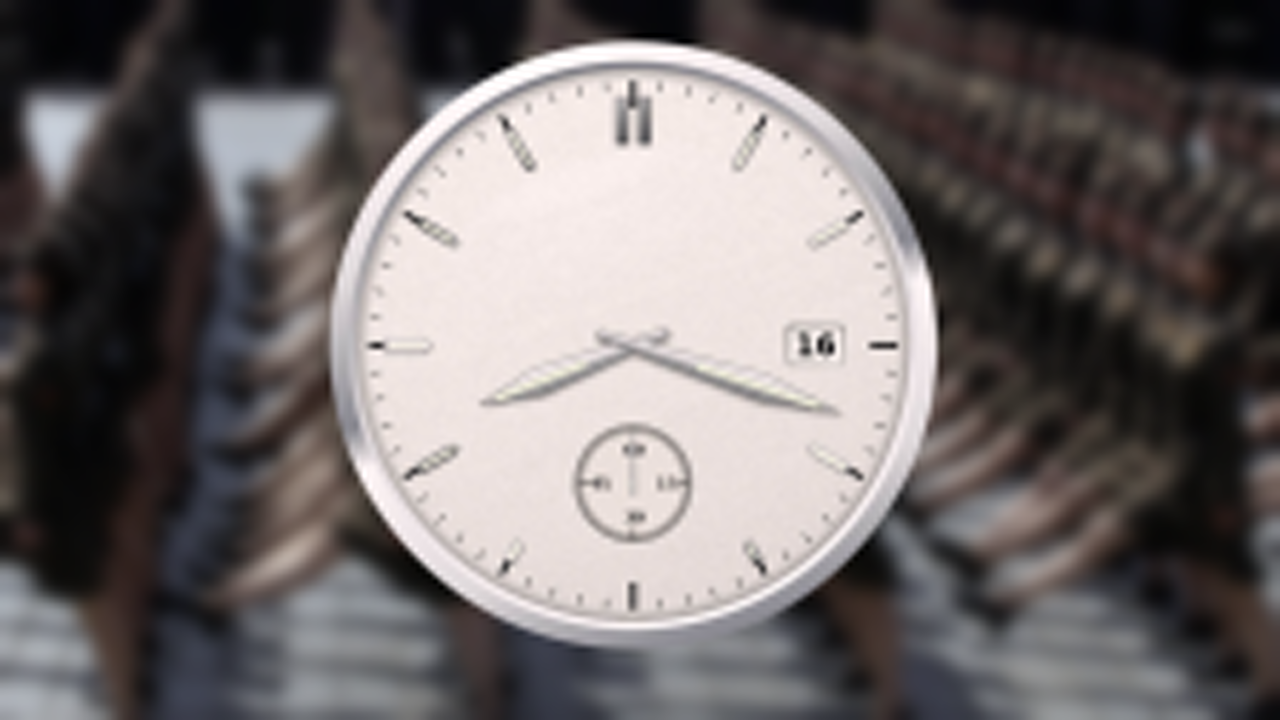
8:18
